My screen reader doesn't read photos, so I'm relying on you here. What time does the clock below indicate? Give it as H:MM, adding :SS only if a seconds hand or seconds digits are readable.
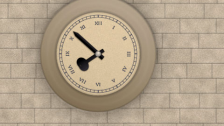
7:52
